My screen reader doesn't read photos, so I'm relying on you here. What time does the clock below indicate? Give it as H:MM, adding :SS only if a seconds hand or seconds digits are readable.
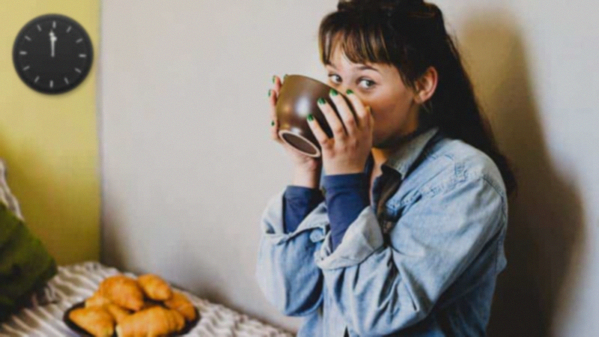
11:59
